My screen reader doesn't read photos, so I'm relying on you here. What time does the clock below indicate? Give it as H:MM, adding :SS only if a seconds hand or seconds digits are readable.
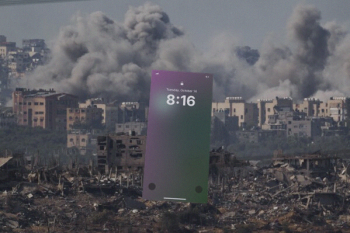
8:16
